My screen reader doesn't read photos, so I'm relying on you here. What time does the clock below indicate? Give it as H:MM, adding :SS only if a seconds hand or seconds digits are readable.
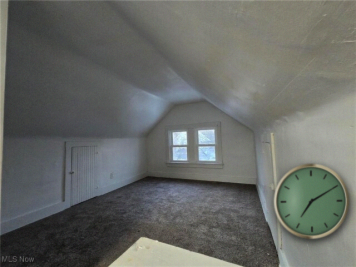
7:10
